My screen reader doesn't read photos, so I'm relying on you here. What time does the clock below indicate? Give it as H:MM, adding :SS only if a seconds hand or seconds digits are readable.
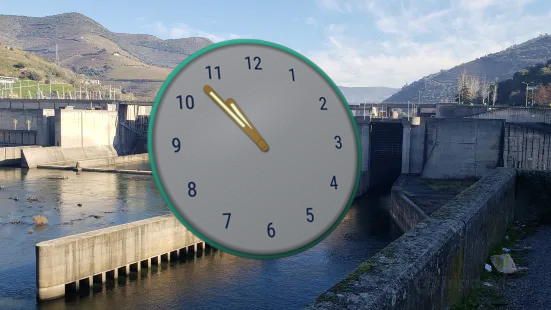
10:53
